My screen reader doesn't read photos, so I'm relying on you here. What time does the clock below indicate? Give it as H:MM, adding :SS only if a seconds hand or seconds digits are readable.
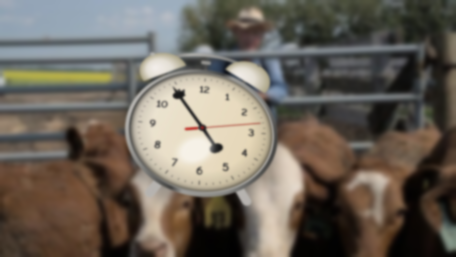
4:54:13
